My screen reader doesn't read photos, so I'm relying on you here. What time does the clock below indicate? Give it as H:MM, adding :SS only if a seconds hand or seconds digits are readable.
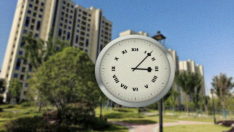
3:07
